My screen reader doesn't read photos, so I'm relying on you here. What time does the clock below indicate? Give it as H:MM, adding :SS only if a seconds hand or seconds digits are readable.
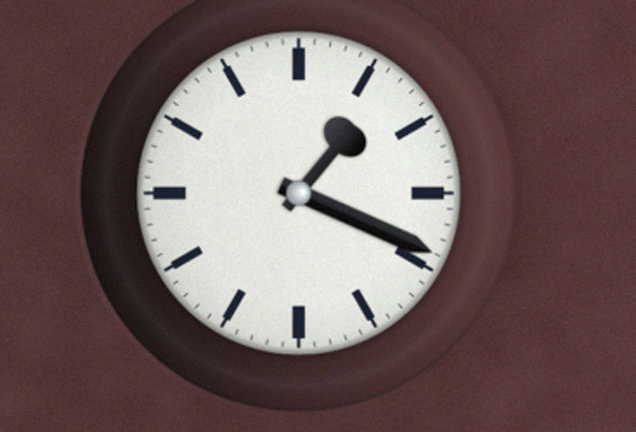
1:19
